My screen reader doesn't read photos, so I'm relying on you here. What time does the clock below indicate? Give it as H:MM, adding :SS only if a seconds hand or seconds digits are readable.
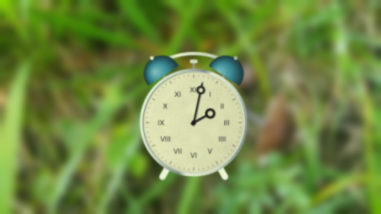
2:02
